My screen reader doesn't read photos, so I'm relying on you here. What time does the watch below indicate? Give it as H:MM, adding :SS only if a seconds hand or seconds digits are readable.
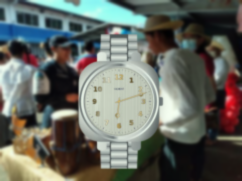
6:12
